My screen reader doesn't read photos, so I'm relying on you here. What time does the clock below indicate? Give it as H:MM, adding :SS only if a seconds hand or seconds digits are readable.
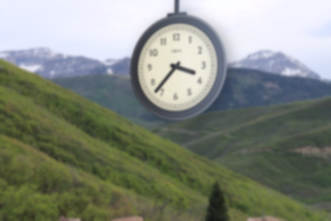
3:37
